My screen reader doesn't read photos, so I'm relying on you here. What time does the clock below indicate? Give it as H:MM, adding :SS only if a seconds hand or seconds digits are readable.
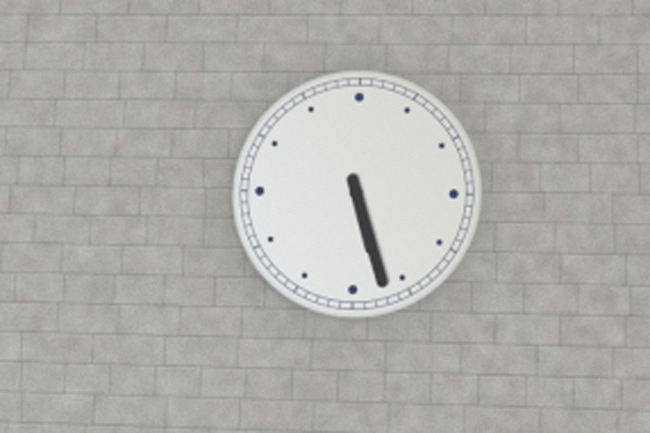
5:27
